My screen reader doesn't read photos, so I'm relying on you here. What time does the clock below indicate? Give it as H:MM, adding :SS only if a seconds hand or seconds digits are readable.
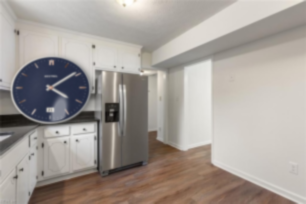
4:09
